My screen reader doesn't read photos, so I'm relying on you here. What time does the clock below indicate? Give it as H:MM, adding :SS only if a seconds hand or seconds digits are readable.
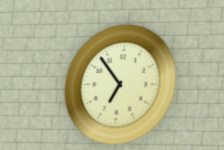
6:53
